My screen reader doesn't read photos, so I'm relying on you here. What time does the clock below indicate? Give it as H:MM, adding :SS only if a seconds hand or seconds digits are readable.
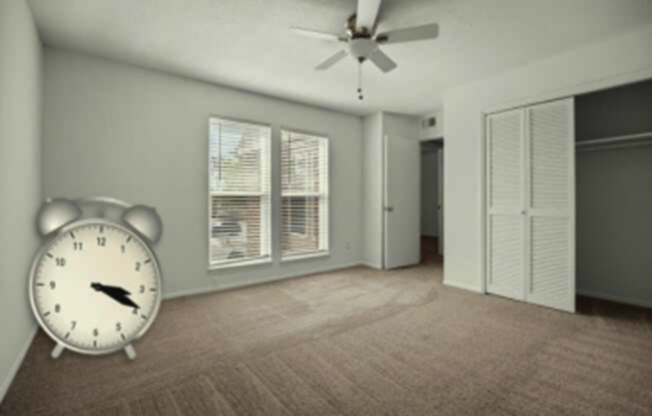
3:19
